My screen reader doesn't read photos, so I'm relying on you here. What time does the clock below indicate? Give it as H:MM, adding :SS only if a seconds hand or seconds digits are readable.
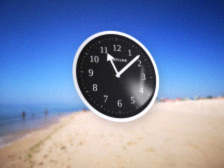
11:08
